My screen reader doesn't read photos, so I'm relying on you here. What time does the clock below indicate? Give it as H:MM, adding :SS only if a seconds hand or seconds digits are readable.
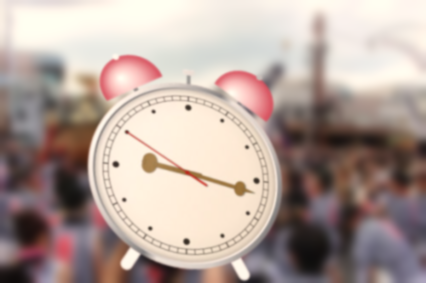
9:16:50
